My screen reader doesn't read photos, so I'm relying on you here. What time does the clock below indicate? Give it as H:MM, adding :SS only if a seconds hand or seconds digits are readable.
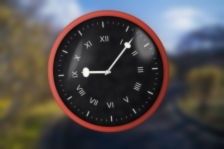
9:07
